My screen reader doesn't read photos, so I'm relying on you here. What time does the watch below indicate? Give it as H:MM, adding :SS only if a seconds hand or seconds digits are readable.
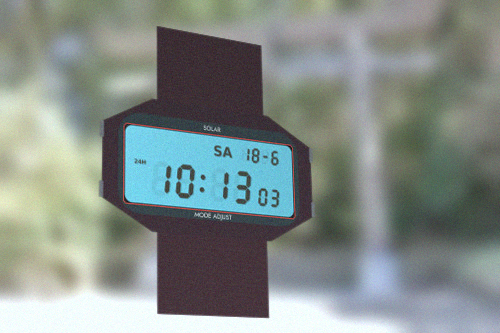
10:13:03
